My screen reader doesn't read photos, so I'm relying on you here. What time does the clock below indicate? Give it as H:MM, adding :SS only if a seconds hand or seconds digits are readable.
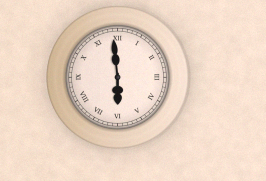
5:59
